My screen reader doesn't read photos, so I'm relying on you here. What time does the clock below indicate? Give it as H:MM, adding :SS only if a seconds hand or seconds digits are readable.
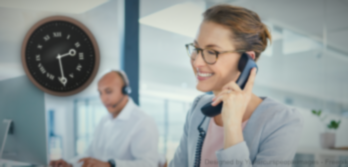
2:29
